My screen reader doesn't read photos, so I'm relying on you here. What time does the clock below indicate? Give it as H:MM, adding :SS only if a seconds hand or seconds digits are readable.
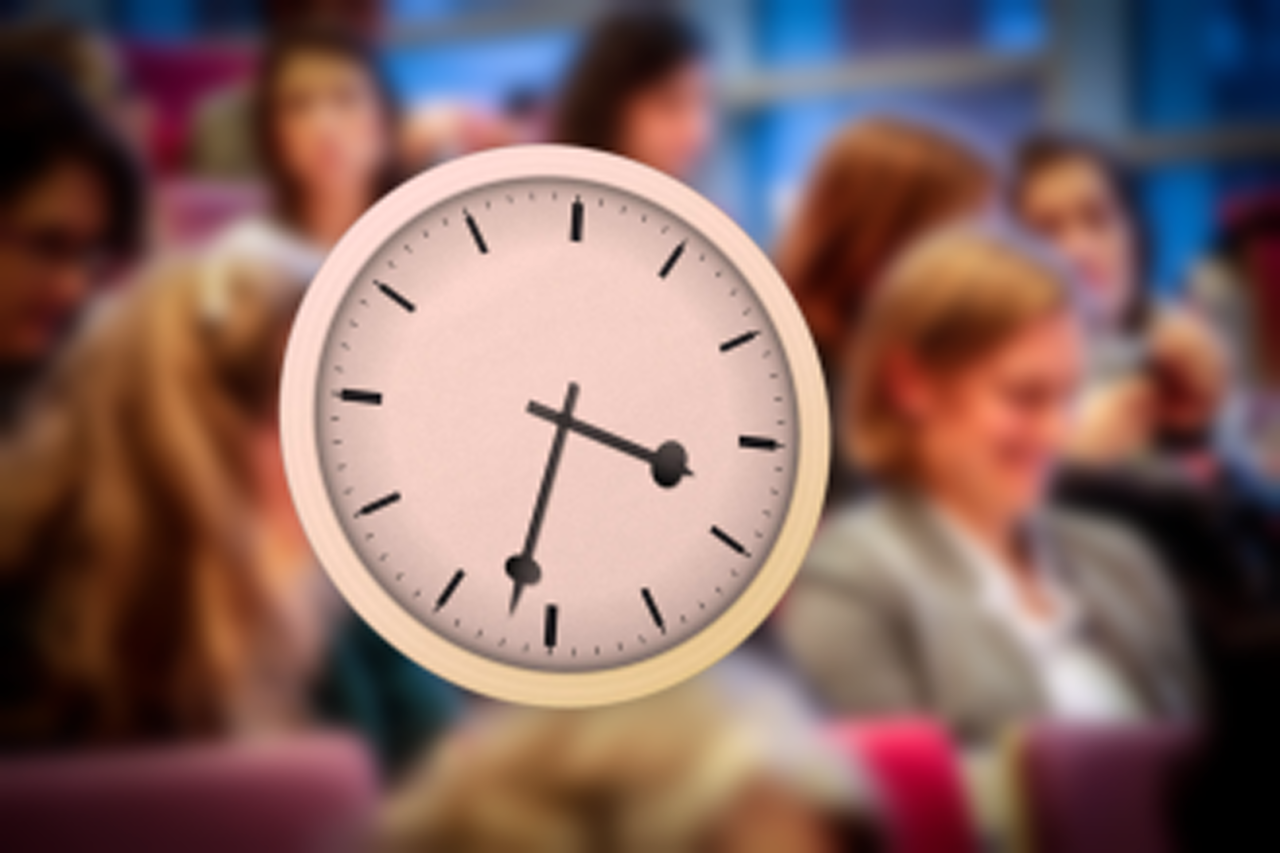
3:32
